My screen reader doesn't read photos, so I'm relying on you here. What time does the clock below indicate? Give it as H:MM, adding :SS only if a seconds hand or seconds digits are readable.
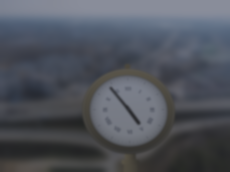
4:54
